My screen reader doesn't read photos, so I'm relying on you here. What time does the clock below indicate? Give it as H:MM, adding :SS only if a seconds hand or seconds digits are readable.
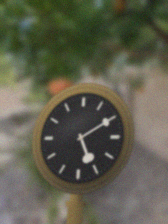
5:10
